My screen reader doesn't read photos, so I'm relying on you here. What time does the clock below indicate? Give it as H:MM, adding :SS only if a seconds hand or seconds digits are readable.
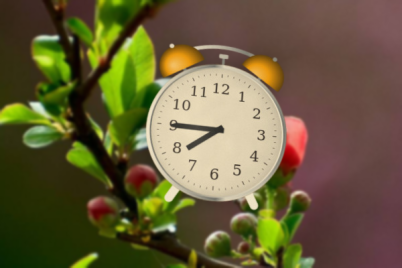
7:45
